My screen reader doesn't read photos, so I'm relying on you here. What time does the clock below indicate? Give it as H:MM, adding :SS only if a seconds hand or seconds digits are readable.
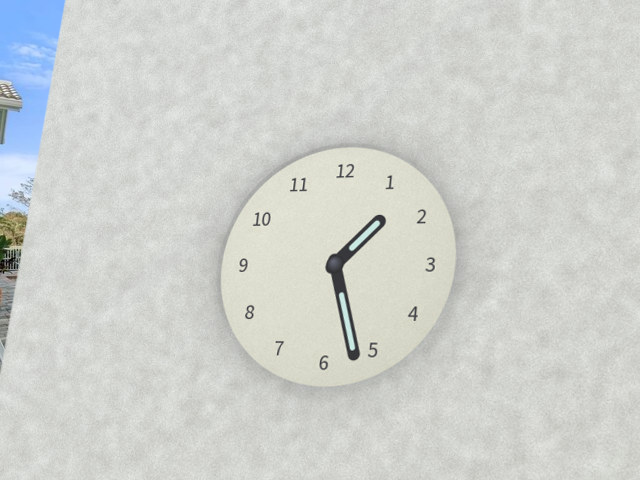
1:27
